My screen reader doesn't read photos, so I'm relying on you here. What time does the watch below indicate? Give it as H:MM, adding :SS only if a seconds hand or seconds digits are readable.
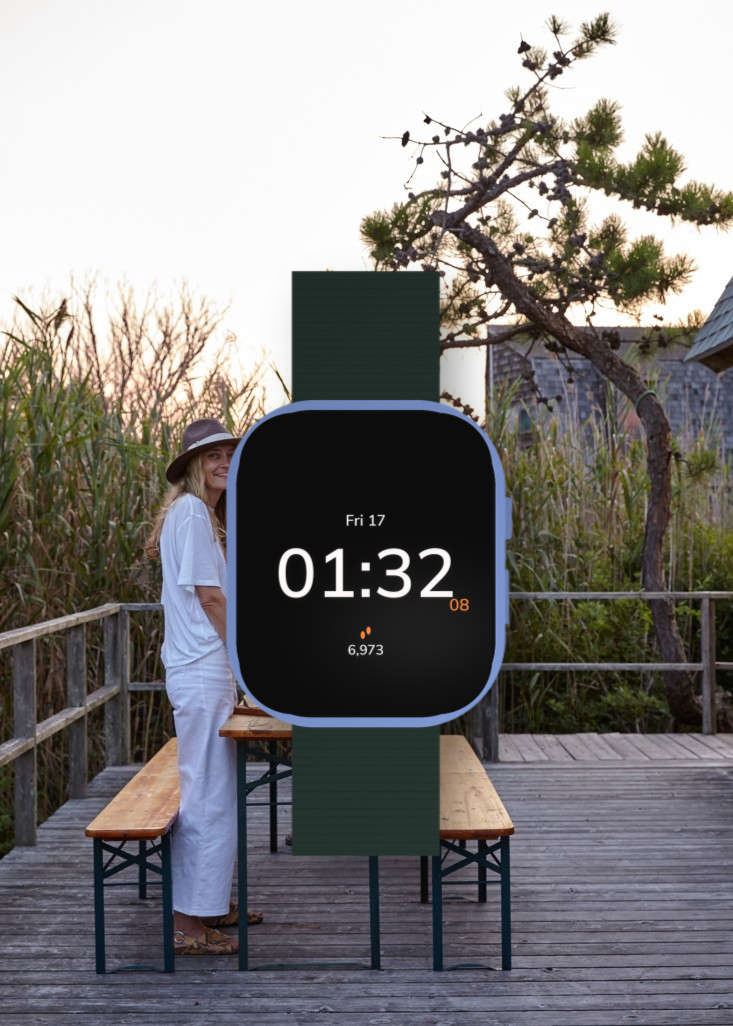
1:32:08
